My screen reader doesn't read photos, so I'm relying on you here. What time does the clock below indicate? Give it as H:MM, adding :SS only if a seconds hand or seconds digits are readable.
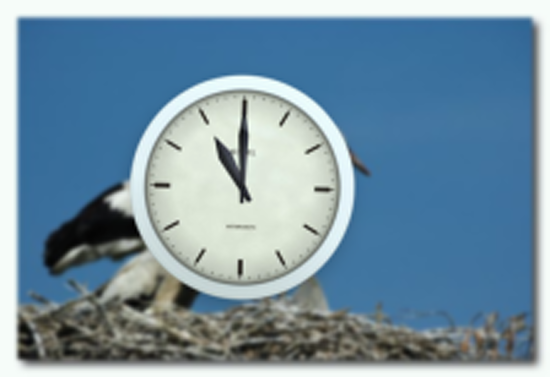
11:00
